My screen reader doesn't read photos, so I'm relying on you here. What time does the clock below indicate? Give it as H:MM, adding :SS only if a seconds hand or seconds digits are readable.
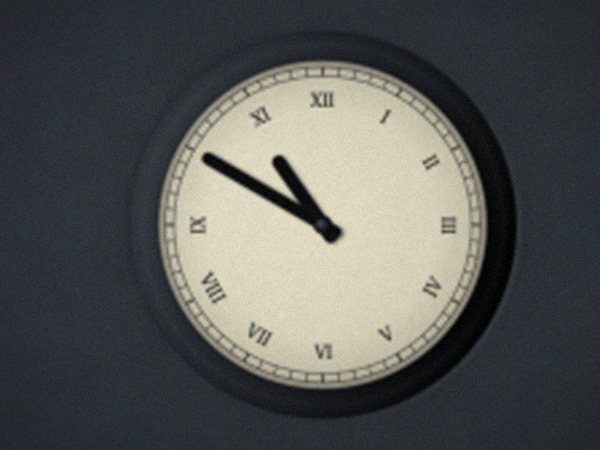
10:50
